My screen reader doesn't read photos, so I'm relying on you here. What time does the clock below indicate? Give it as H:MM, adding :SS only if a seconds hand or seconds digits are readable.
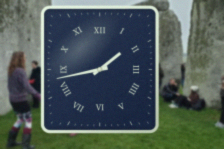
1:43
